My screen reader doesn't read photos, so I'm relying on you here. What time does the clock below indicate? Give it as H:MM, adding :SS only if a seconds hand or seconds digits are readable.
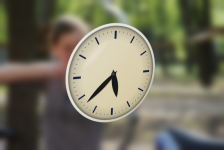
5:38
